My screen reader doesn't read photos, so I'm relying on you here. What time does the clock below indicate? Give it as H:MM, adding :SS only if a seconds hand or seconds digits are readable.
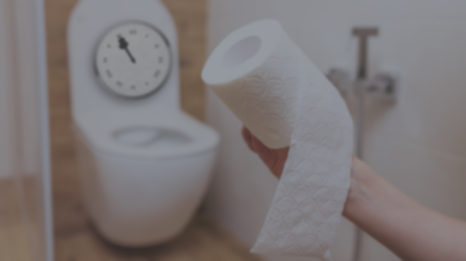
10:55
